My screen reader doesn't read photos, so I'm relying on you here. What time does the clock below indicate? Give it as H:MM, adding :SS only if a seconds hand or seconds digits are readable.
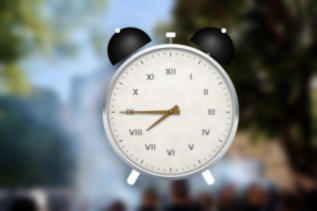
7:45
